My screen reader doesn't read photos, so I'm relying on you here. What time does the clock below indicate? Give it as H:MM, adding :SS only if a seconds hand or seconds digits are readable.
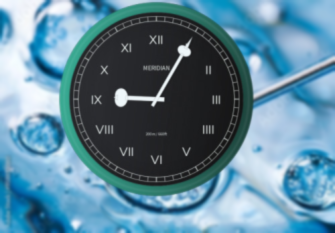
9:05
